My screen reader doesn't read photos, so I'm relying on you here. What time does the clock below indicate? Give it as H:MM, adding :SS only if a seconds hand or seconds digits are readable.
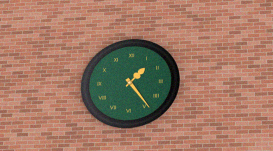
1:24
